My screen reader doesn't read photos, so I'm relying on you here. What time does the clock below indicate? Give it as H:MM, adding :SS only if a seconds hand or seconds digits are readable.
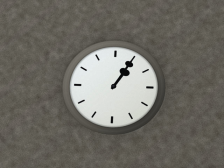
1:05
